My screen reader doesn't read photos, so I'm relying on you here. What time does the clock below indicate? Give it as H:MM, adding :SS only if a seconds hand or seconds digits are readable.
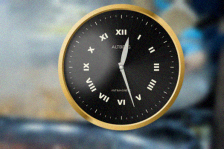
12:27
